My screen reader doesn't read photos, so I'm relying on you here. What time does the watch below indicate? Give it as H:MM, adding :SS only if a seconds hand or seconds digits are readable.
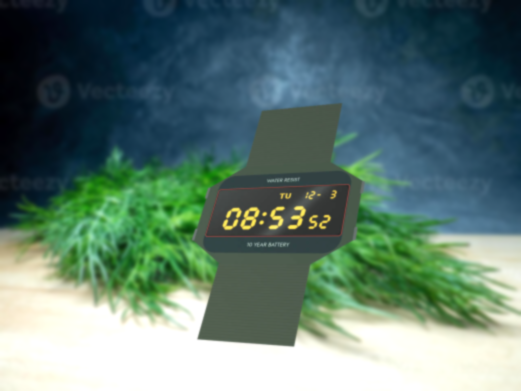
8:53:52
